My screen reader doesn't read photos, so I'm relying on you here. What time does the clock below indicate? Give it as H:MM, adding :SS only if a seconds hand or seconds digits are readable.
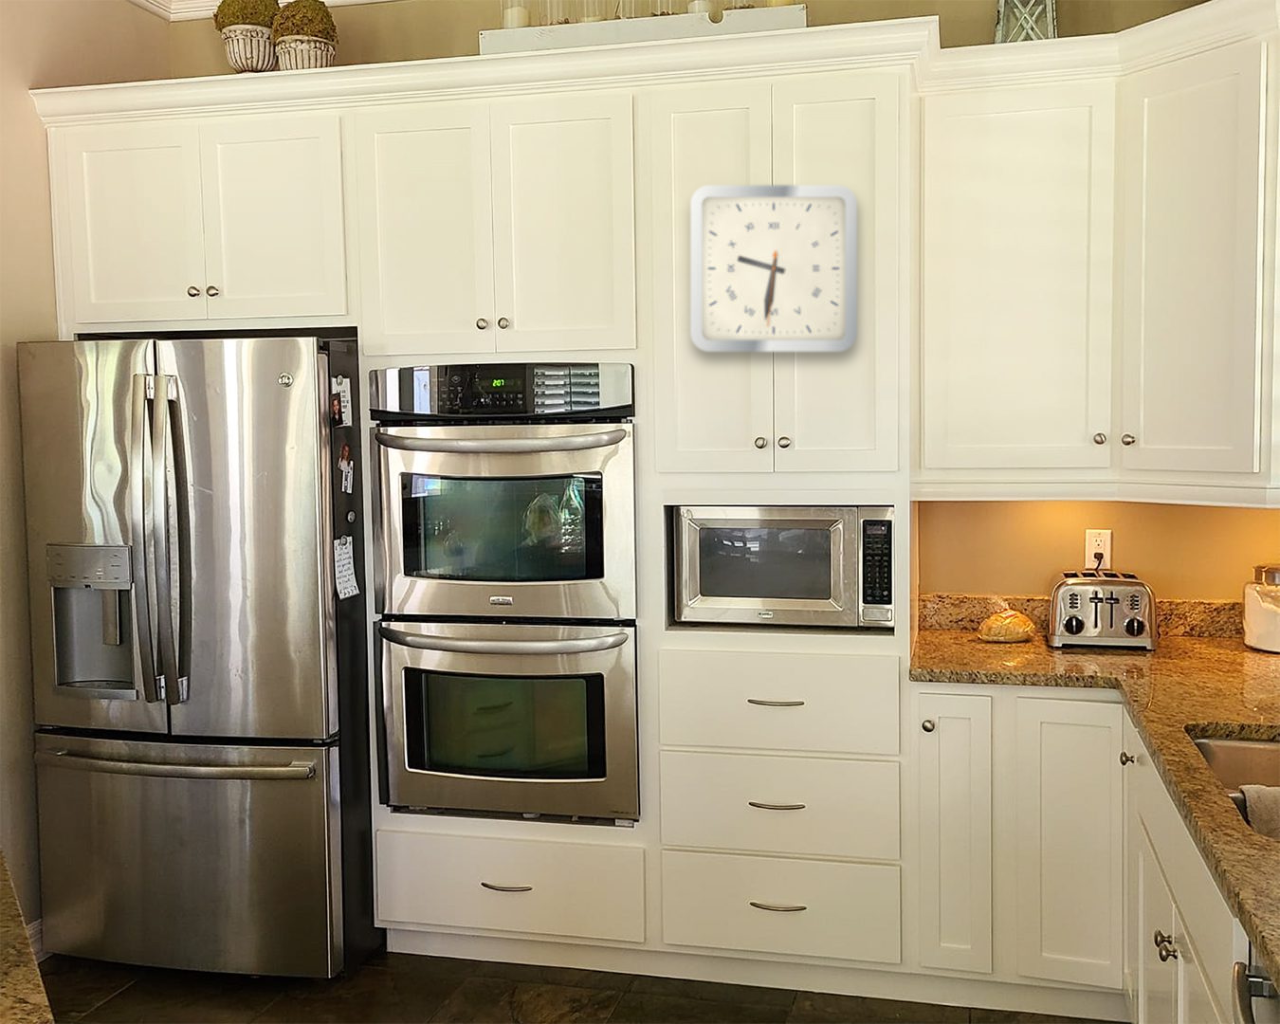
9:31:31
